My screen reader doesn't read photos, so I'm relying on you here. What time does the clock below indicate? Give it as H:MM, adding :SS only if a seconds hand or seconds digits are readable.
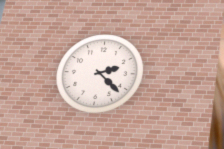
2:22
